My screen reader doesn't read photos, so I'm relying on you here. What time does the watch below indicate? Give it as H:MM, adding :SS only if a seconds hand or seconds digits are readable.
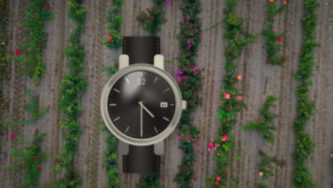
4:30
